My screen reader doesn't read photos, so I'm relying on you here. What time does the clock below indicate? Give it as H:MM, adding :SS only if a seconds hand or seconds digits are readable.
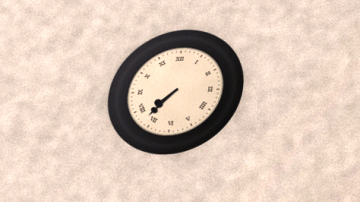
7:37
